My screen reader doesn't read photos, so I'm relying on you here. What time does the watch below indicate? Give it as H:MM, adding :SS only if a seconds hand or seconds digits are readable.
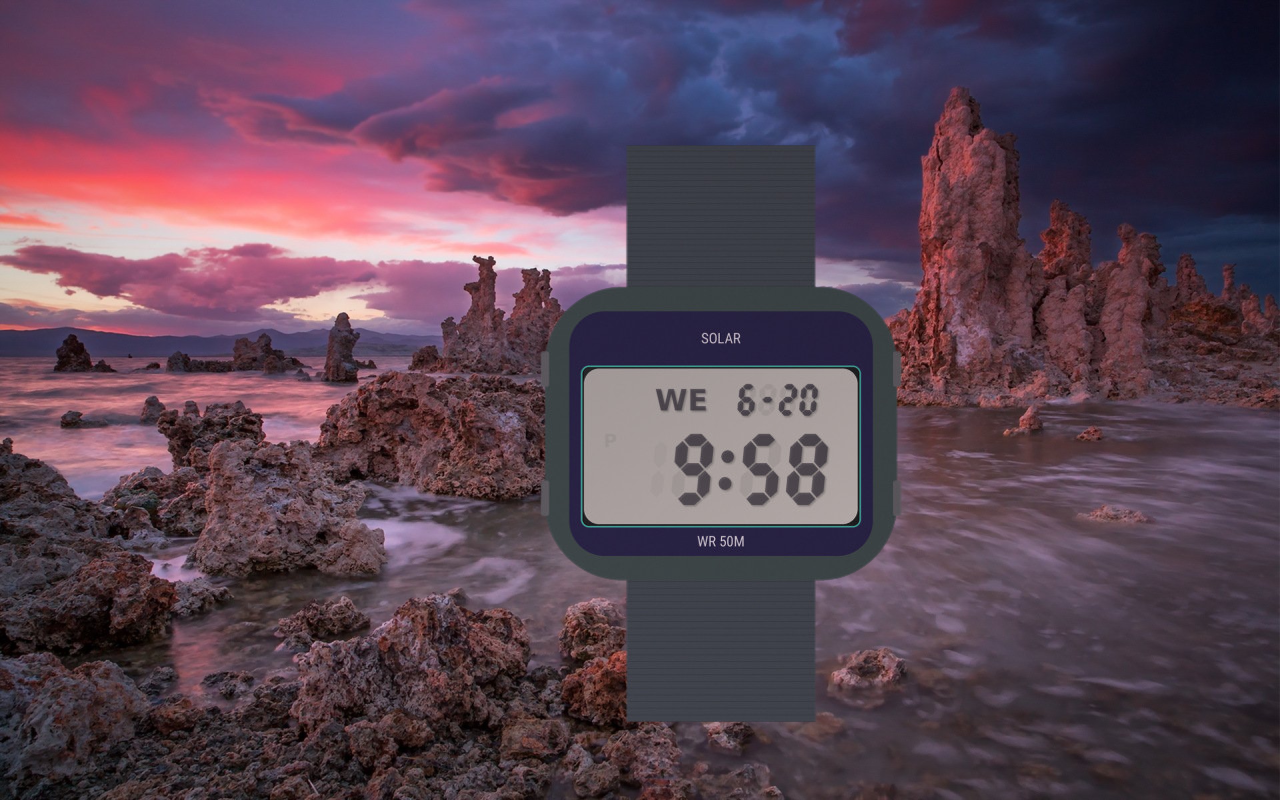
9:58
